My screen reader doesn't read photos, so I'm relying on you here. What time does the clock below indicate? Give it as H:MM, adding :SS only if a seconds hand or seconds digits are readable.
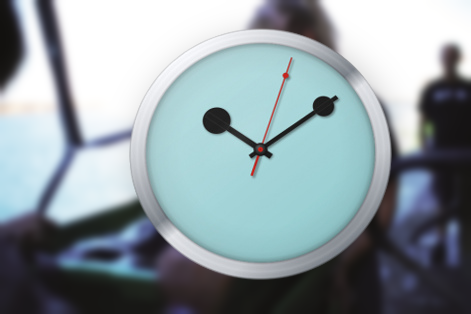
10:09:03
